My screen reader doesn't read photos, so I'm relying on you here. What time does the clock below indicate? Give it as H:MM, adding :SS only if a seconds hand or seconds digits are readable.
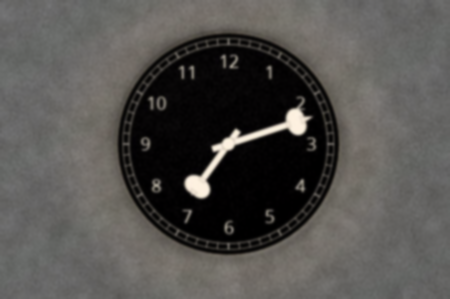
7:12
